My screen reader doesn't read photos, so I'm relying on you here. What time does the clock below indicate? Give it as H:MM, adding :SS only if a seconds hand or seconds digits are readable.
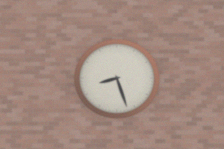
8:27
